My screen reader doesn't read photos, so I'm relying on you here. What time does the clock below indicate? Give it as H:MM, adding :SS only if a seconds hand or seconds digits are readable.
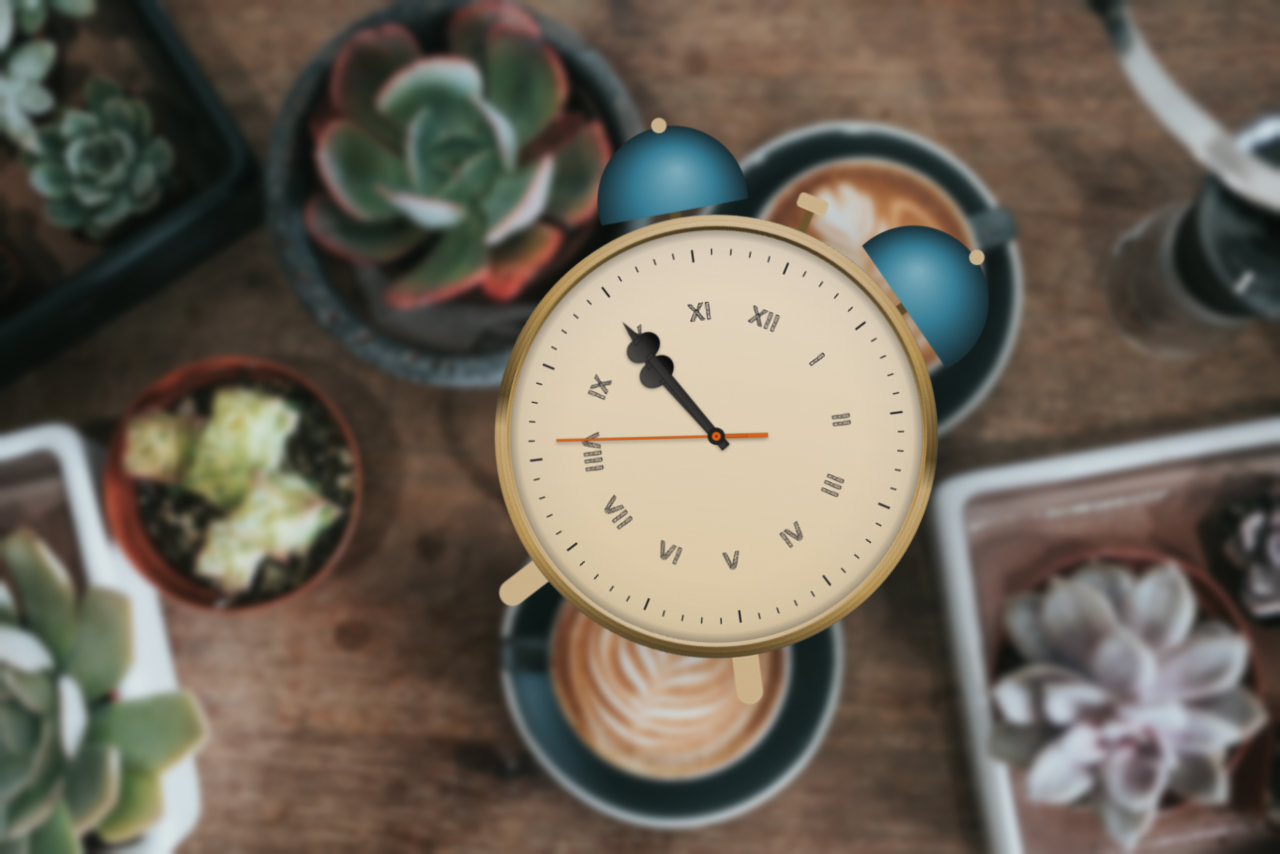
9:49:41
